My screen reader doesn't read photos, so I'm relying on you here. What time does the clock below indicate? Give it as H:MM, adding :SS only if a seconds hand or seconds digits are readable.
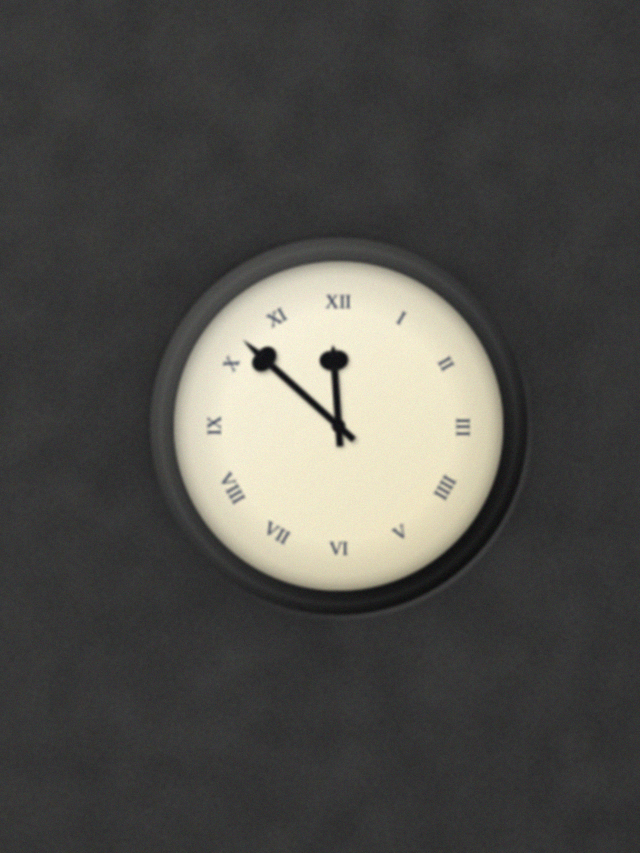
11:52
